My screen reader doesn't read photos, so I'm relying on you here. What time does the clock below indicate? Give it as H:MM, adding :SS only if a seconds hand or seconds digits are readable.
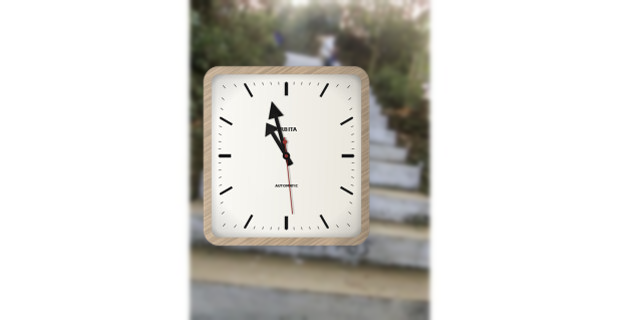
10:57:29
